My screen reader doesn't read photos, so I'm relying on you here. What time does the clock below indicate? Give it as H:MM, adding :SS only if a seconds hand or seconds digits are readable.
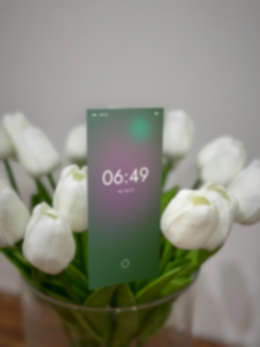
6:49
